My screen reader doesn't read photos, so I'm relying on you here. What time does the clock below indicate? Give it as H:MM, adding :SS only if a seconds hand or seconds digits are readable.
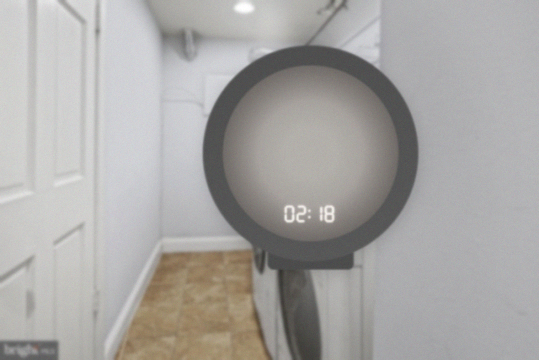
2:18
